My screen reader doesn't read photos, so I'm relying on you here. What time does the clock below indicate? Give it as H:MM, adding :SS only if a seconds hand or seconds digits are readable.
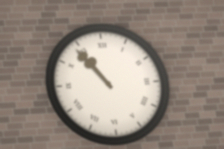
10:54
